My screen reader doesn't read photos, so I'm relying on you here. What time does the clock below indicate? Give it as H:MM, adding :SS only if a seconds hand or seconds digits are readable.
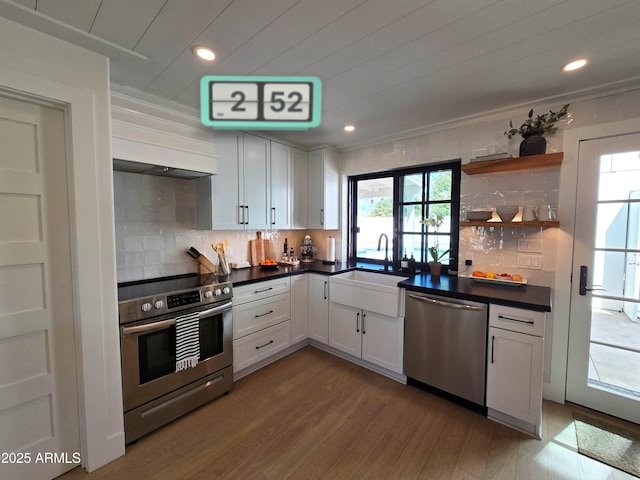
2:52
